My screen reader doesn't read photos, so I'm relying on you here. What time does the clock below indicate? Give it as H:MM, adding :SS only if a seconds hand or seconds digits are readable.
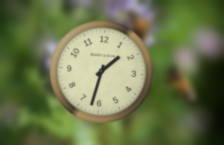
1:32
